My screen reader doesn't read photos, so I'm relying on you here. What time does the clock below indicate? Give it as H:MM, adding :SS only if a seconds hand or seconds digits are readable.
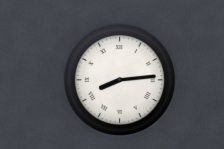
8:14
